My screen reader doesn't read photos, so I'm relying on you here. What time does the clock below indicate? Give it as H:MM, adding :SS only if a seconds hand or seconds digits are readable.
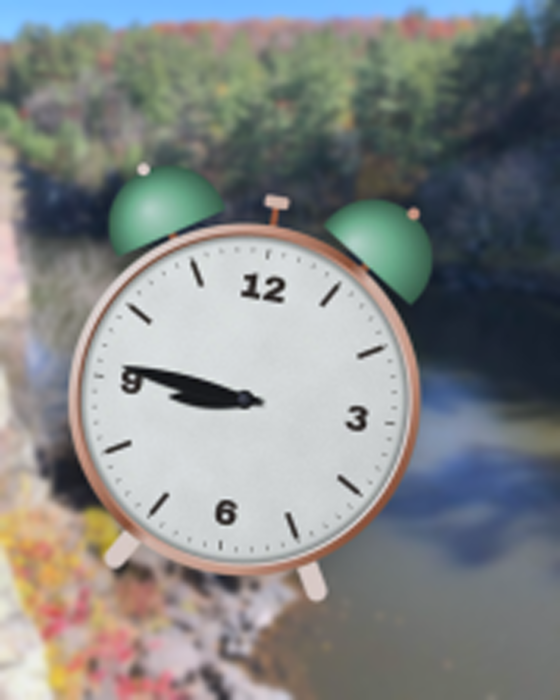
8:46
